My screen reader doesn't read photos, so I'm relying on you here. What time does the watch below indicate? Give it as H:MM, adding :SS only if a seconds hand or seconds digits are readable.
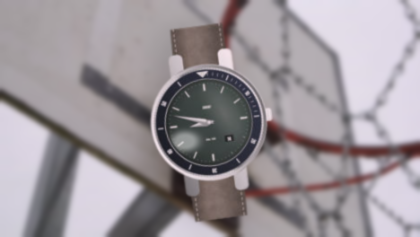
8:48
